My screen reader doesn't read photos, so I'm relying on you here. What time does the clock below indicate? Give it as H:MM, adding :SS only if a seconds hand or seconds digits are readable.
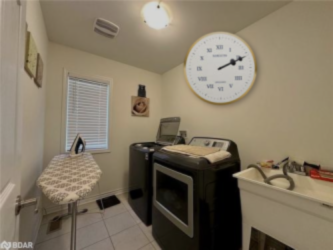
2:11
